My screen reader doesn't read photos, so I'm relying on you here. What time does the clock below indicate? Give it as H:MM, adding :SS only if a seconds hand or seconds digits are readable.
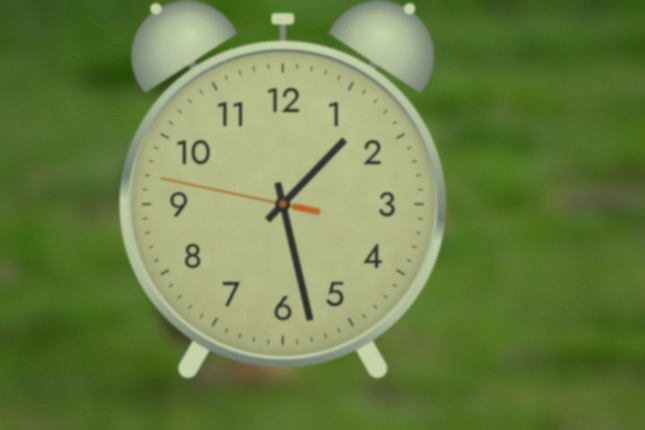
1:27:47
